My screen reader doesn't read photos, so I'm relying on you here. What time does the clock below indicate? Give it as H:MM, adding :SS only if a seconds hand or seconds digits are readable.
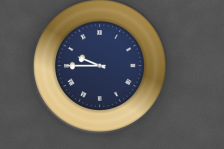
9:45
